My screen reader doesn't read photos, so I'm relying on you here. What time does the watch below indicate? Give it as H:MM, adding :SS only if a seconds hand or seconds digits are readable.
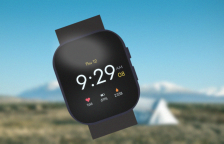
9:29
